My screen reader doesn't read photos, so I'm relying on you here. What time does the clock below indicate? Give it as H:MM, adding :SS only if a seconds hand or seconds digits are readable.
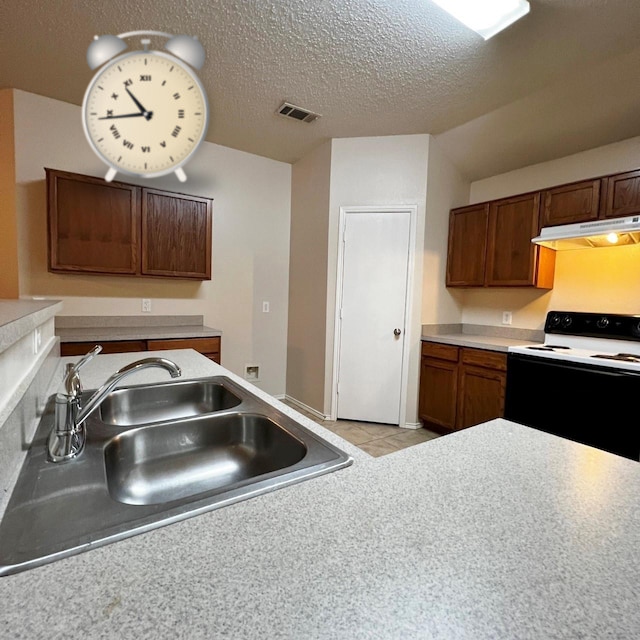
10:44
